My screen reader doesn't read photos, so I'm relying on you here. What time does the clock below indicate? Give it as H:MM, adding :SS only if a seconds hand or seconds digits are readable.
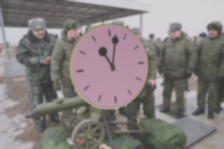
11:02
